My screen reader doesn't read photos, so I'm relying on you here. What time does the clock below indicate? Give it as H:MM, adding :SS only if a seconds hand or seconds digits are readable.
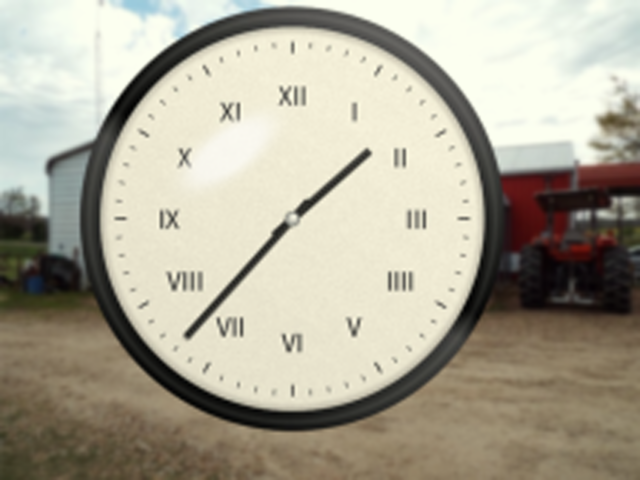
1:37
